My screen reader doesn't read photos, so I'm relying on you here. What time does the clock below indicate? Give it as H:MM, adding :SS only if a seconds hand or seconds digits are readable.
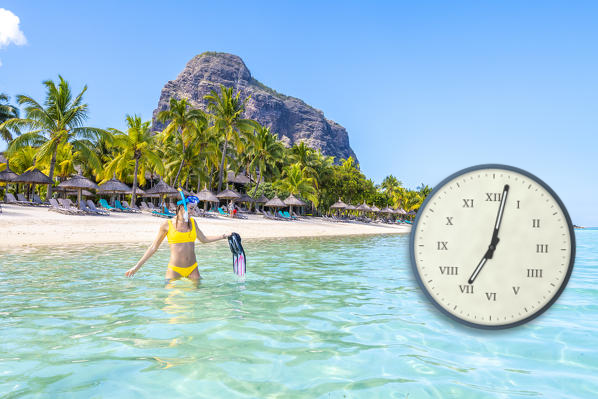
7:02
